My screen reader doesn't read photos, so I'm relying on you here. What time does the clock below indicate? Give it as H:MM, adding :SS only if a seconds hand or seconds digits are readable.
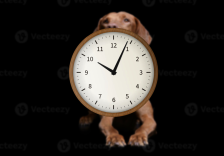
10:04
